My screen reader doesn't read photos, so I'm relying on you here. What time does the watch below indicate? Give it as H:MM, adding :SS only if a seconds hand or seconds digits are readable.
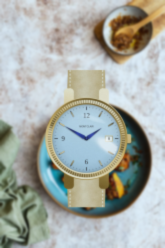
1:50
